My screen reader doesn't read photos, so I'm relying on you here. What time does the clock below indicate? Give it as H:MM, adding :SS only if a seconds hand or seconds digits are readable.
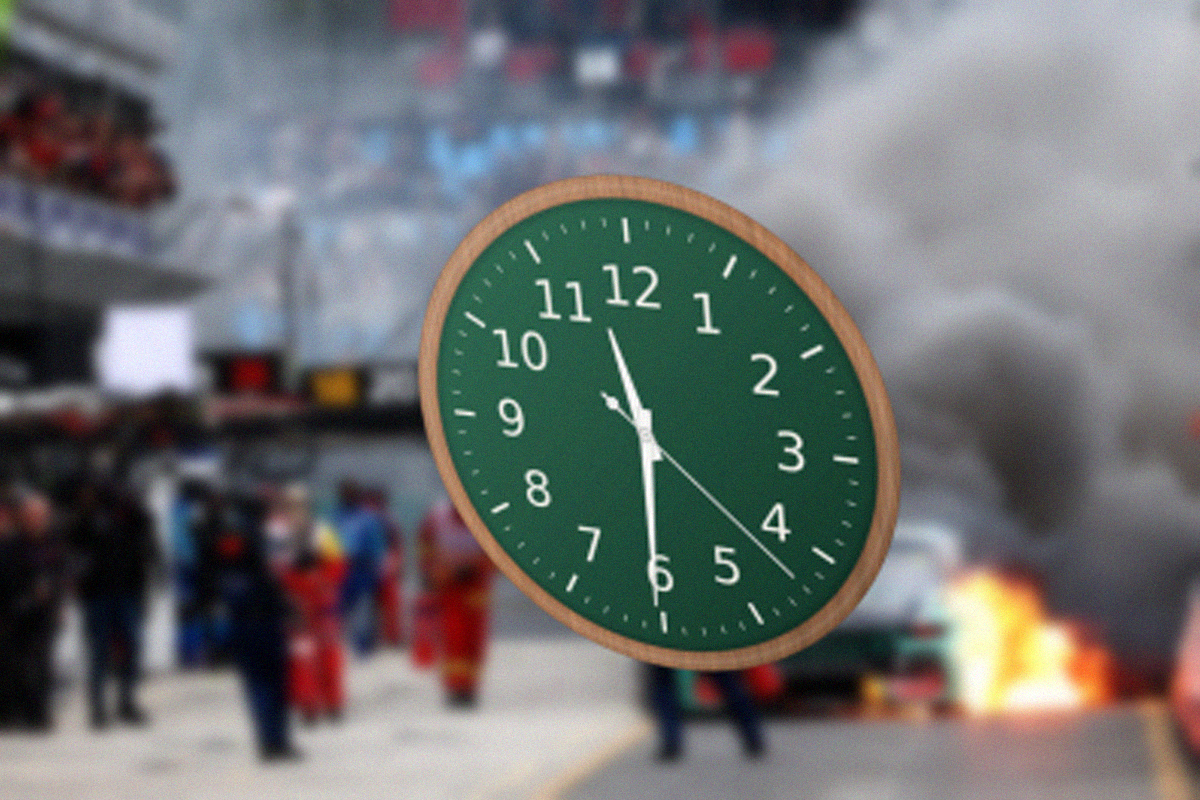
11:30:22
